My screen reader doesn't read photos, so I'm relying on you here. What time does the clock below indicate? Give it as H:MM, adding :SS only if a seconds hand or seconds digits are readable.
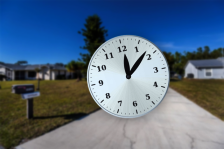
12:08
